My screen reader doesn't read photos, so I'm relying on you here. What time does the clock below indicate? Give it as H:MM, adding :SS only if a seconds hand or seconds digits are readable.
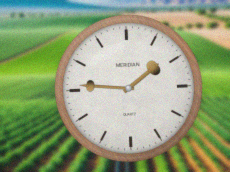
1:46
